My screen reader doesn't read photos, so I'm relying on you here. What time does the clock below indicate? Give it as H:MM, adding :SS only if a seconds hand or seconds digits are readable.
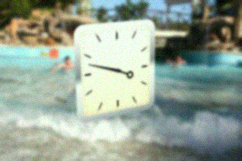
3:48
